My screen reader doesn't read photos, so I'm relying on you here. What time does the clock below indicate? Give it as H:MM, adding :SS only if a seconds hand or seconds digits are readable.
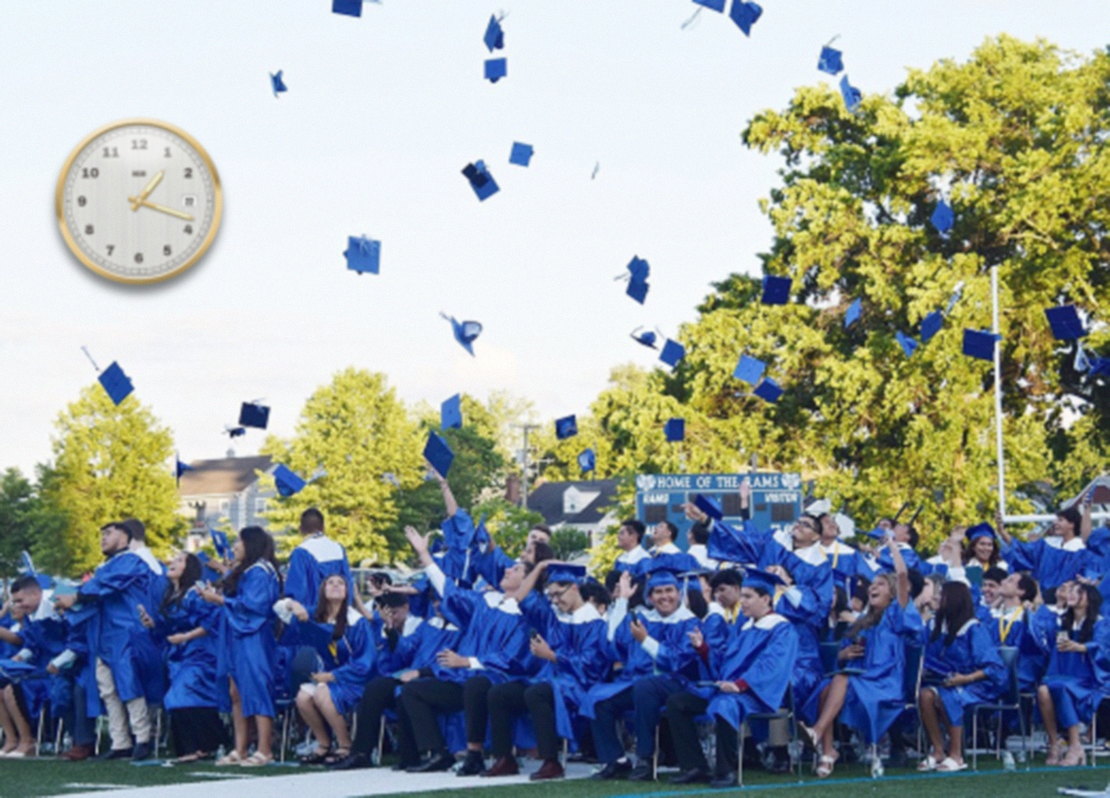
1:18
